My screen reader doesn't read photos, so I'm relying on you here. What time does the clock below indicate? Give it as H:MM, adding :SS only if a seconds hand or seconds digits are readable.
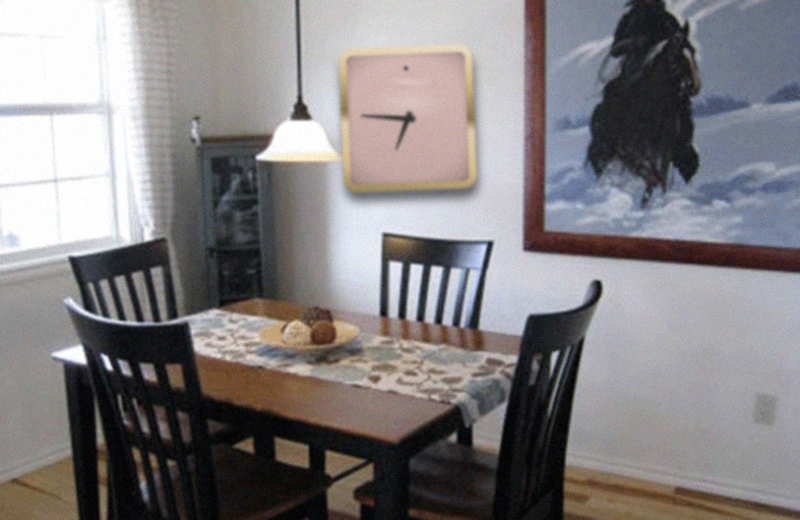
6:46
